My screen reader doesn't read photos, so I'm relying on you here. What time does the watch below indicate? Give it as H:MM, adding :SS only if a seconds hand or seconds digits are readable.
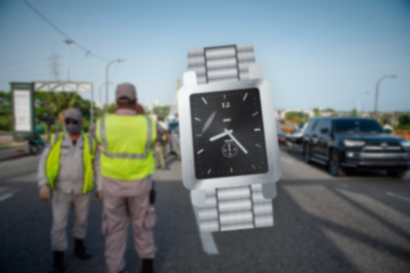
8:24
